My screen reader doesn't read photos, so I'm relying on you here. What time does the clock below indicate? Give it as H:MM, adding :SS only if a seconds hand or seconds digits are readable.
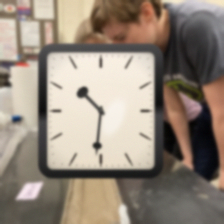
10:31
